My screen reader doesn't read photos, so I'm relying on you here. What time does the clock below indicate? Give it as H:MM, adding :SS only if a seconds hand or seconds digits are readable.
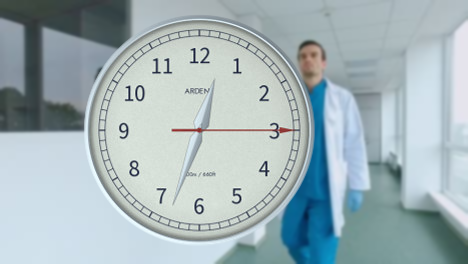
12:33:15
